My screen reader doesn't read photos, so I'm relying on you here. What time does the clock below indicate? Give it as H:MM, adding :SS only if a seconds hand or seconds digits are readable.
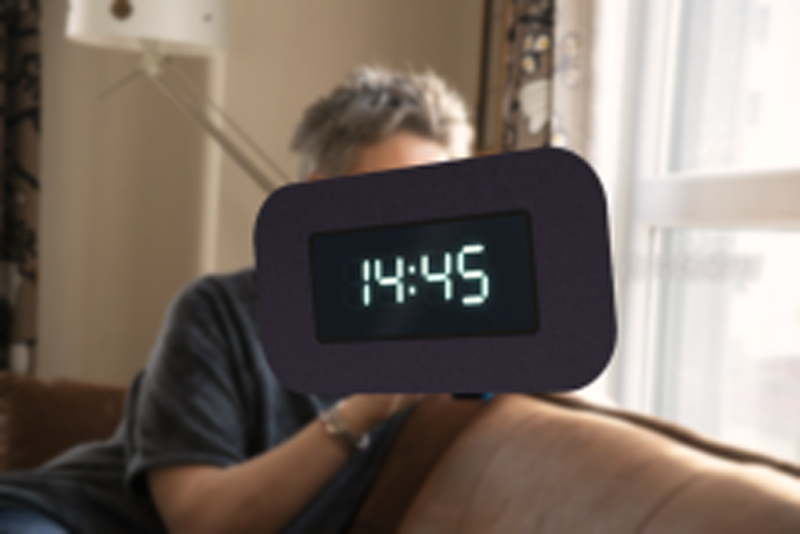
14:45
